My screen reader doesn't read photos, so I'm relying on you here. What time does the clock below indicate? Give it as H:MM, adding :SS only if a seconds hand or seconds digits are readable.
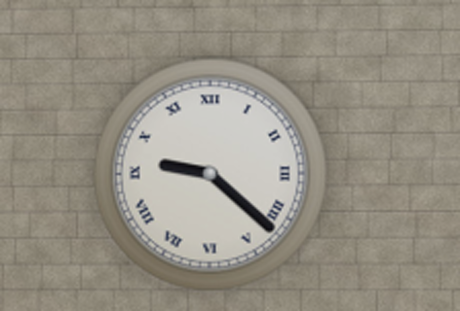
9:22
